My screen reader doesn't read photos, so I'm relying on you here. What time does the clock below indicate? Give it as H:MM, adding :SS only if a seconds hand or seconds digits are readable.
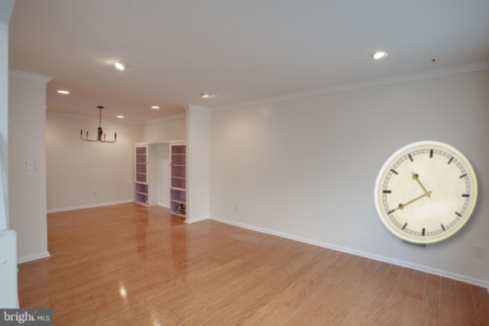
10:40
